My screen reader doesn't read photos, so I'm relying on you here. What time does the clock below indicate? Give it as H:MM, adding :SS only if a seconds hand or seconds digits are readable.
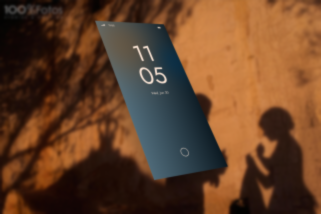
11:05
